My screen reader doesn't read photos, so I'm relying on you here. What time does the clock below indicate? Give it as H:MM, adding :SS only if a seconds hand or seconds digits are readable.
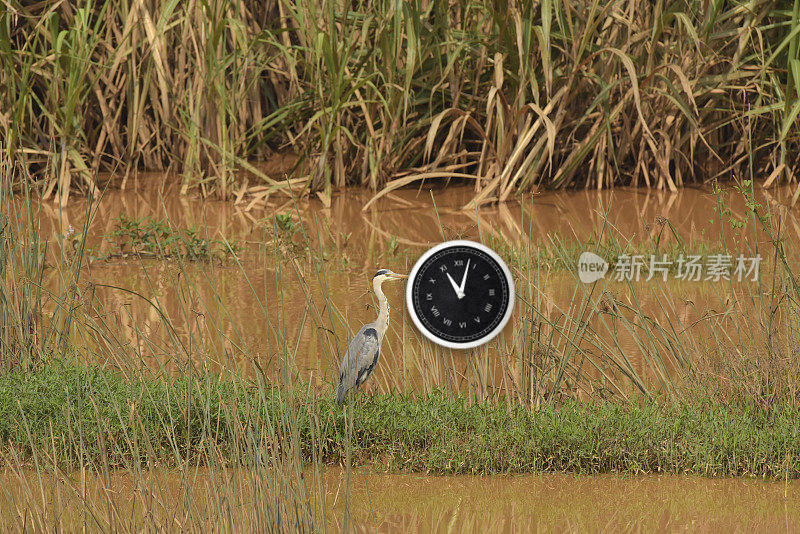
11:03
